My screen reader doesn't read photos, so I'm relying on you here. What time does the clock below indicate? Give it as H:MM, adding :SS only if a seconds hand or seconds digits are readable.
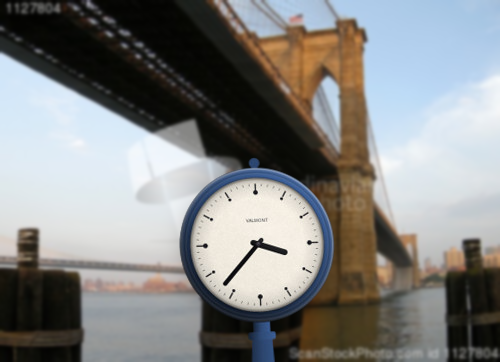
3:37
